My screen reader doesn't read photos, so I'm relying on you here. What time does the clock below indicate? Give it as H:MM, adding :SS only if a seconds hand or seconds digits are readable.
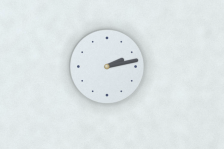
2:13
